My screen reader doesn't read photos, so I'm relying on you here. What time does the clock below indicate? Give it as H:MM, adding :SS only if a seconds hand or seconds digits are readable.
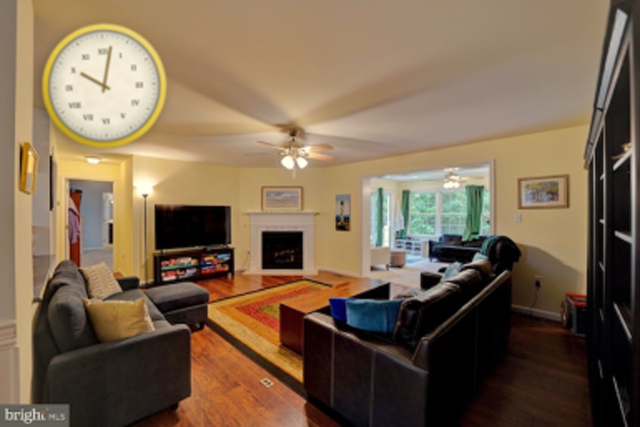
10:02
